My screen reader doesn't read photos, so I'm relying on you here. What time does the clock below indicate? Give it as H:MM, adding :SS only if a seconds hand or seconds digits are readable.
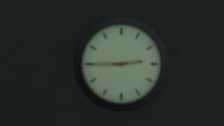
2:45
